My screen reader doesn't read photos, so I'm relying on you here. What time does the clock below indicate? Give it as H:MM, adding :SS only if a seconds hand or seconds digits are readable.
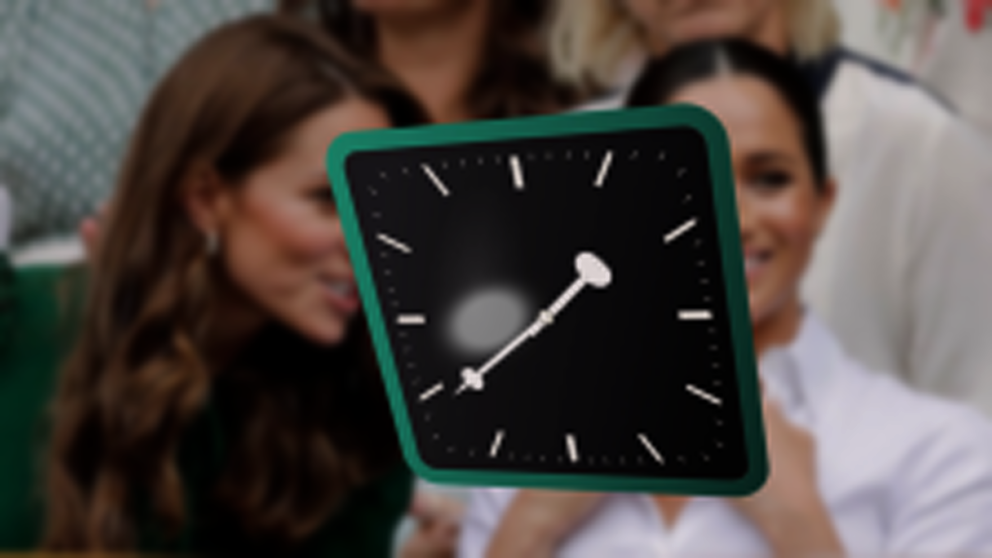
1:39
